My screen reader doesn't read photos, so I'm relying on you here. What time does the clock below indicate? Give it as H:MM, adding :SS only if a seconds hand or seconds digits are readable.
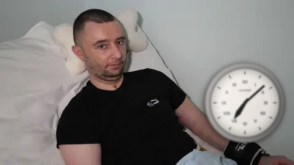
7:08
